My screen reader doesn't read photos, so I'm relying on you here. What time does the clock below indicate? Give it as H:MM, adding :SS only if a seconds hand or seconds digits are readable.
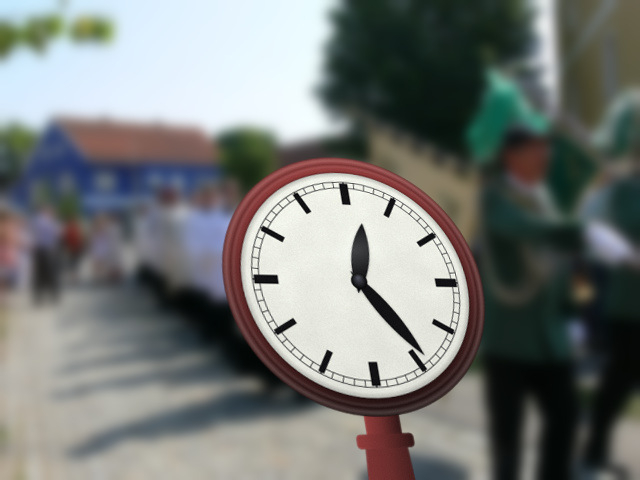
12:24
